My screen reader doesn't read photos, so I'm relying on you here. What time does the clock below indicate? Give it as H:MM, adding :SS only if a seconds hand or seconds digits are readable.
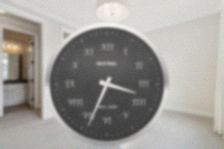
3:34
